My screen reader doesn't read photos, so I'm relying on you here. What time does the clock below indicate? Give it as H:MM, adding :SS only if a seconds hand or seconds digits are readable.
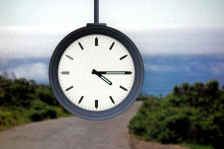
4:15
